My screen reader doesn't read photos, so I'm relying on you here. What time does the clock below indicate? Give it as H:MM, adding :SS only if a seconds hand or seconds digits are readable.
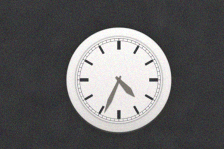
4:34
